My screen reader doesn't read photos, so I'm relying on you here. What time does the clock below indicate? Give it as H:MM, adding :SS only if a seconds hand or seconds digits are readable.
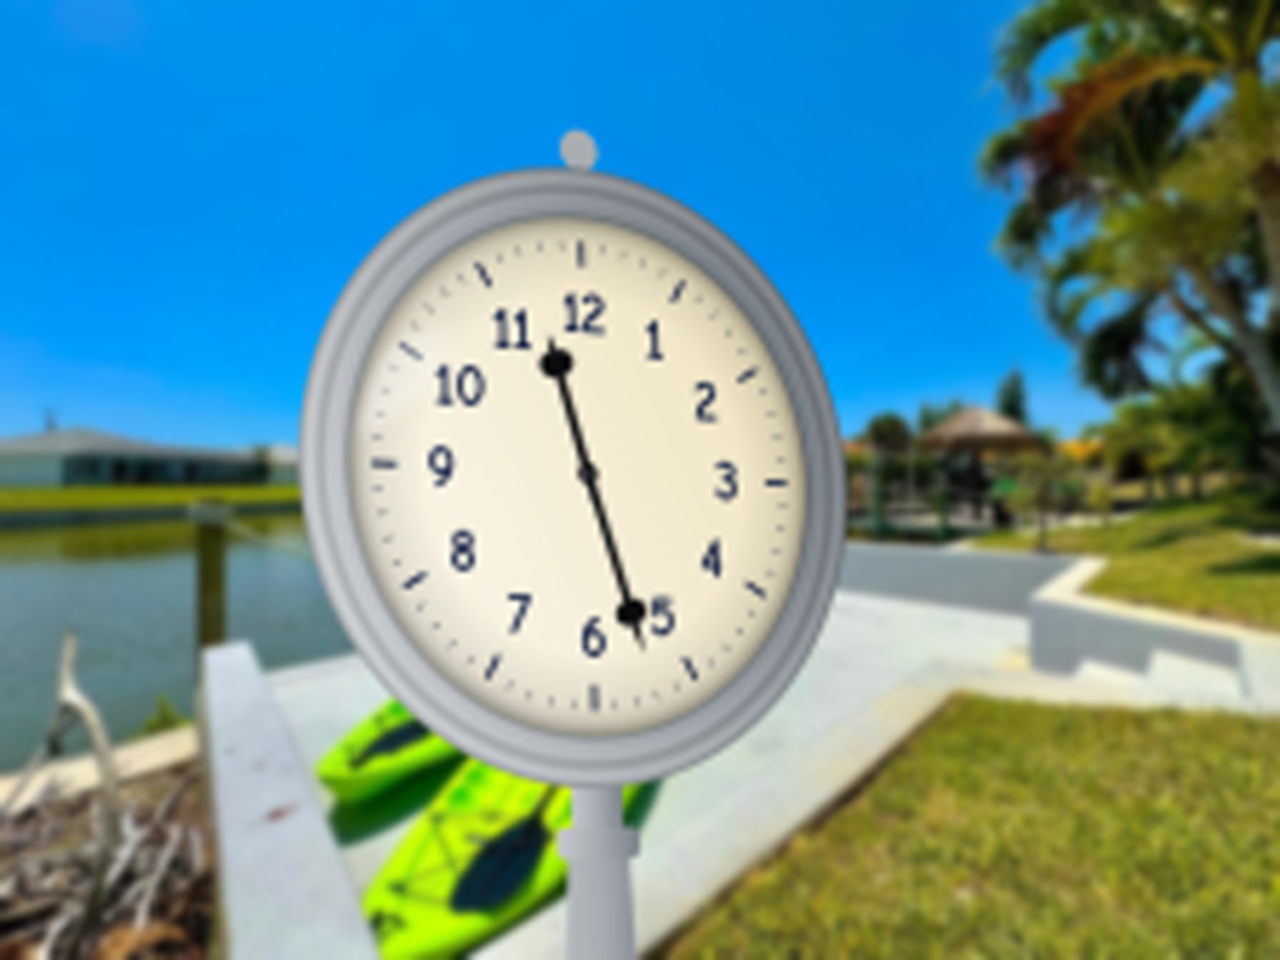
11:27
